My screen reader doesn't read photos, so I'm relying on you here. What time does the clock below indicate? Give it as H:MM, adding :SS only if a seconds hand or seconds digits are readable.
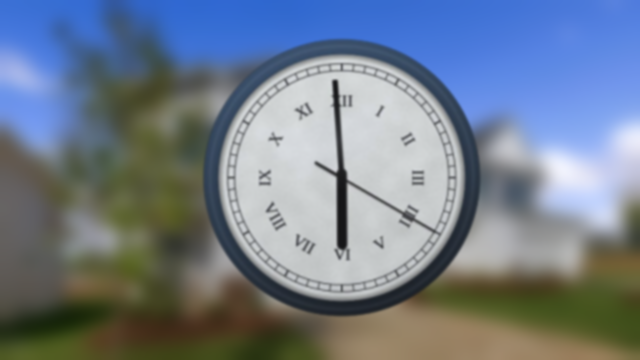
5:59:20
